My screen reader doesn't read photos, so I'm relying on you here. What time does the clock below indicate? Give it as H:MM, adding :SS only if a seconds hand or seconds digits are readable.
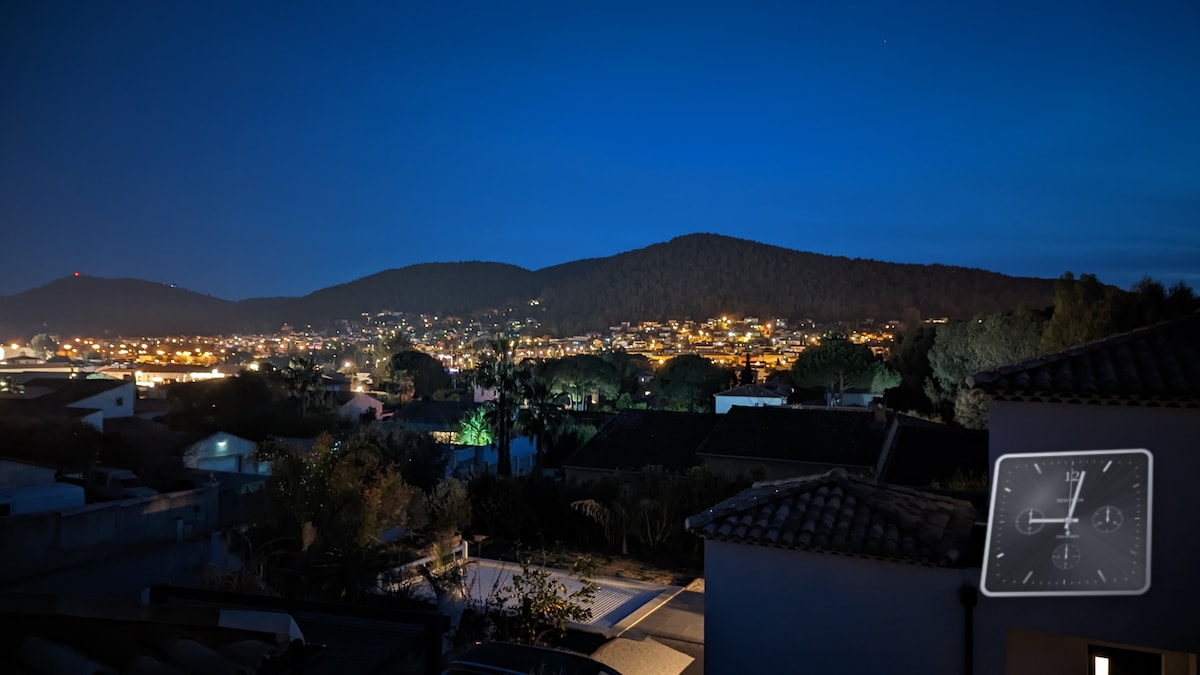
9:02
